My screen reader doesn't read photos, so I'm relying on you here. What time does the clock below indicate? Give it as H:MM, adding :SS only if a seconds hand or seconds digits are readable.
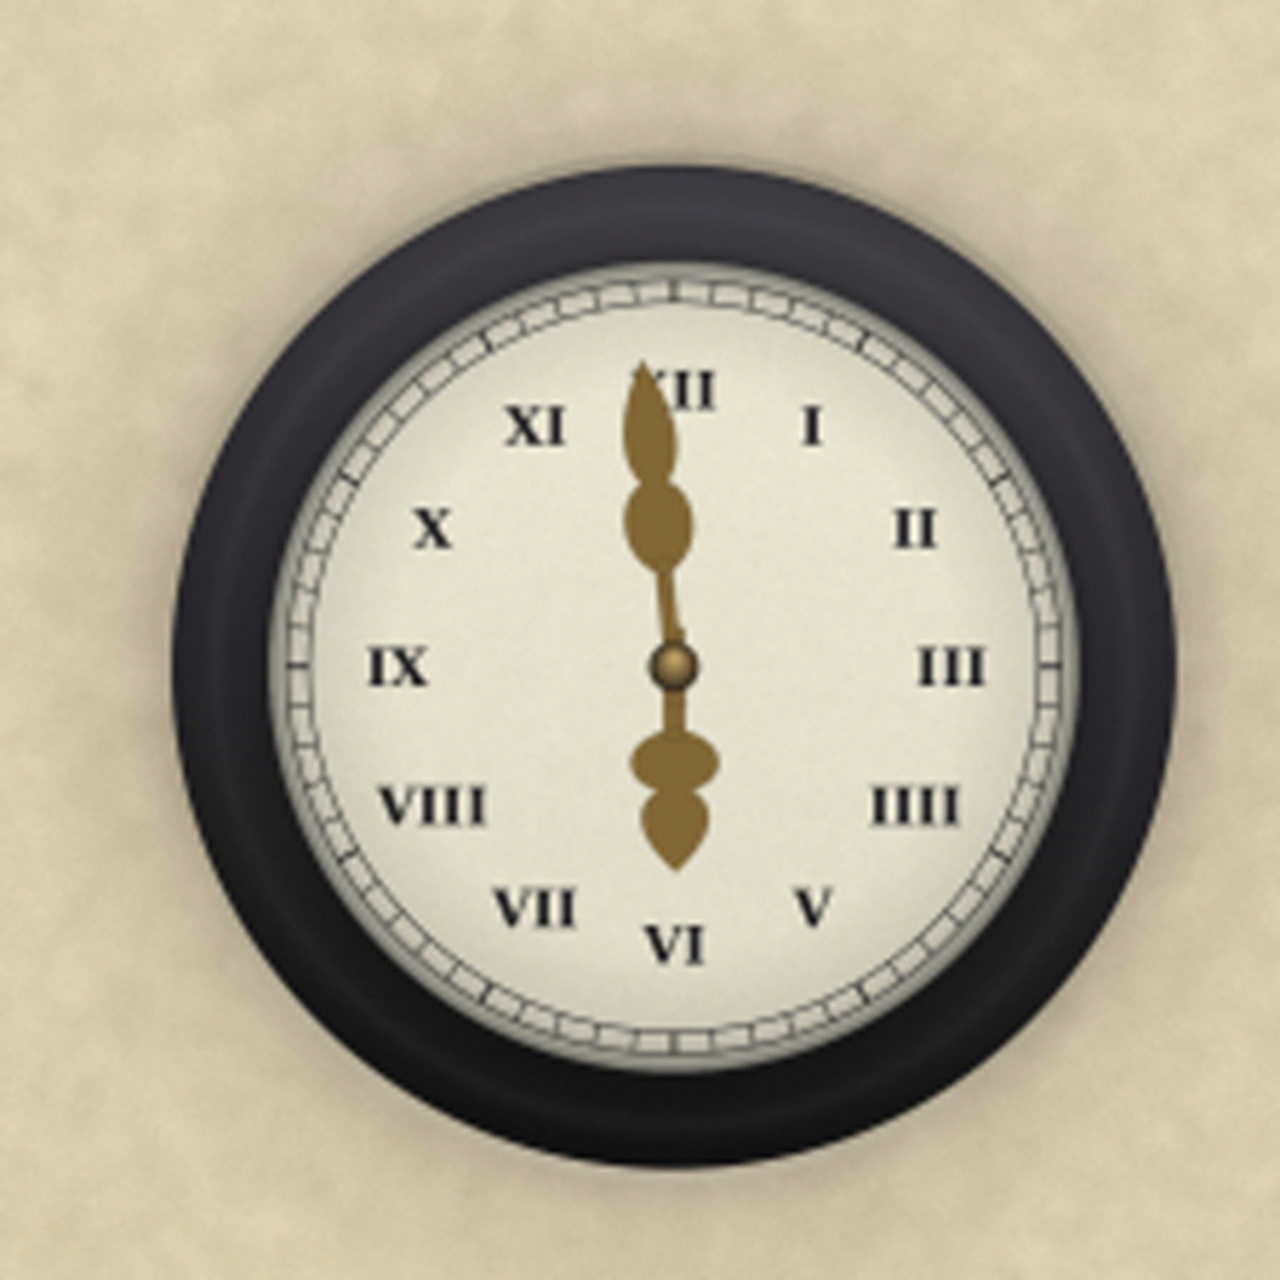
5:59
